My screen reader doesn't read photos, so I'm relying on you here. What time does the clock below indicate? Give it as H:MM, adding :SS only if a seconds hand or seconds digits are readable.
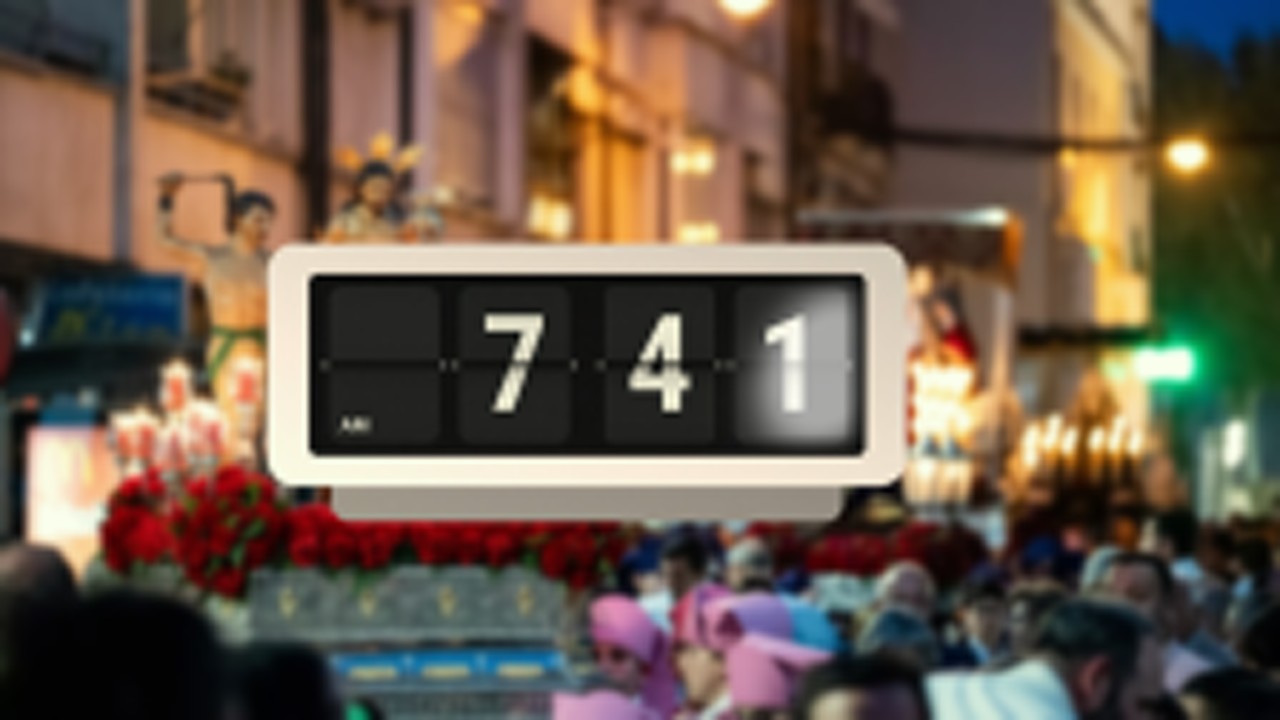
7:41
